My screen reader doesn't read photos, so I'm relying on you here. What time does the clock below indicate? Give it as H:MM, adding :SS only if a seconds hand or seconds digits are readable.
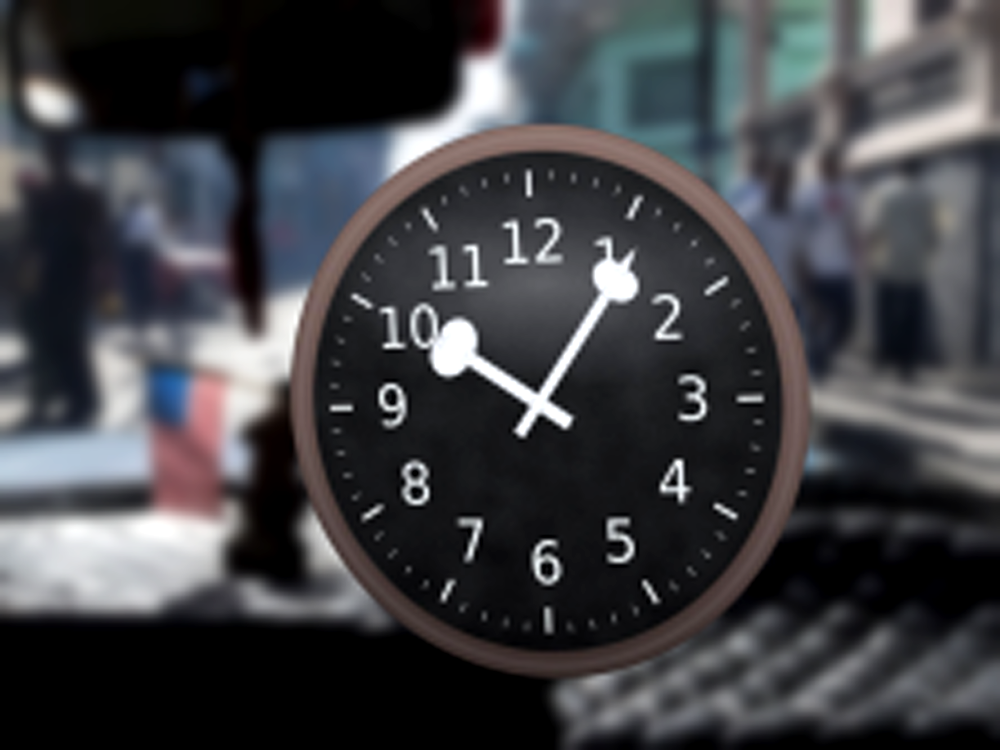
10:06
